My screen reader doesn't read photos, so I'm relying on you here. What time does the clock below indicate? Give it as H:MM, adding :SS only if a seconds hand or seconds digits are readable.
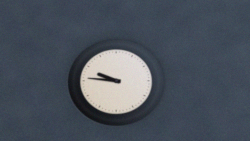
9:46
